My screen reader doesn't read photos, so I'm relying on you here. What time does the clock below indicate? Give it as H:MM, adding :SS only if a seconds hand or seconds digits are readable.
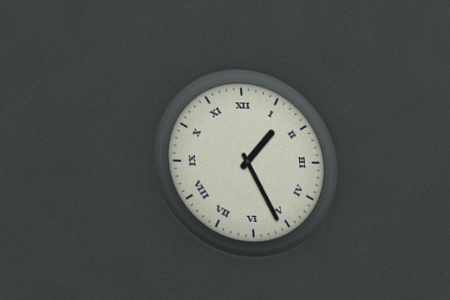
1:26
